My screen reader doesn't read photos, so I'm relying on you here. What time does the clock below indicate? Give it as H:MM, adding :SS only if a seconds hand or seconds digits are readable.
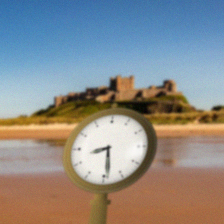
8:29
